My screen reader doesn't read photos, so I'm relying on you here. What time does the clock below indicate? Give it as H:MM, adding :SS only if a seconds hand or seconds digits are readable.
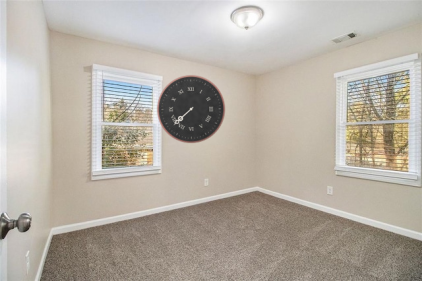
7:38
